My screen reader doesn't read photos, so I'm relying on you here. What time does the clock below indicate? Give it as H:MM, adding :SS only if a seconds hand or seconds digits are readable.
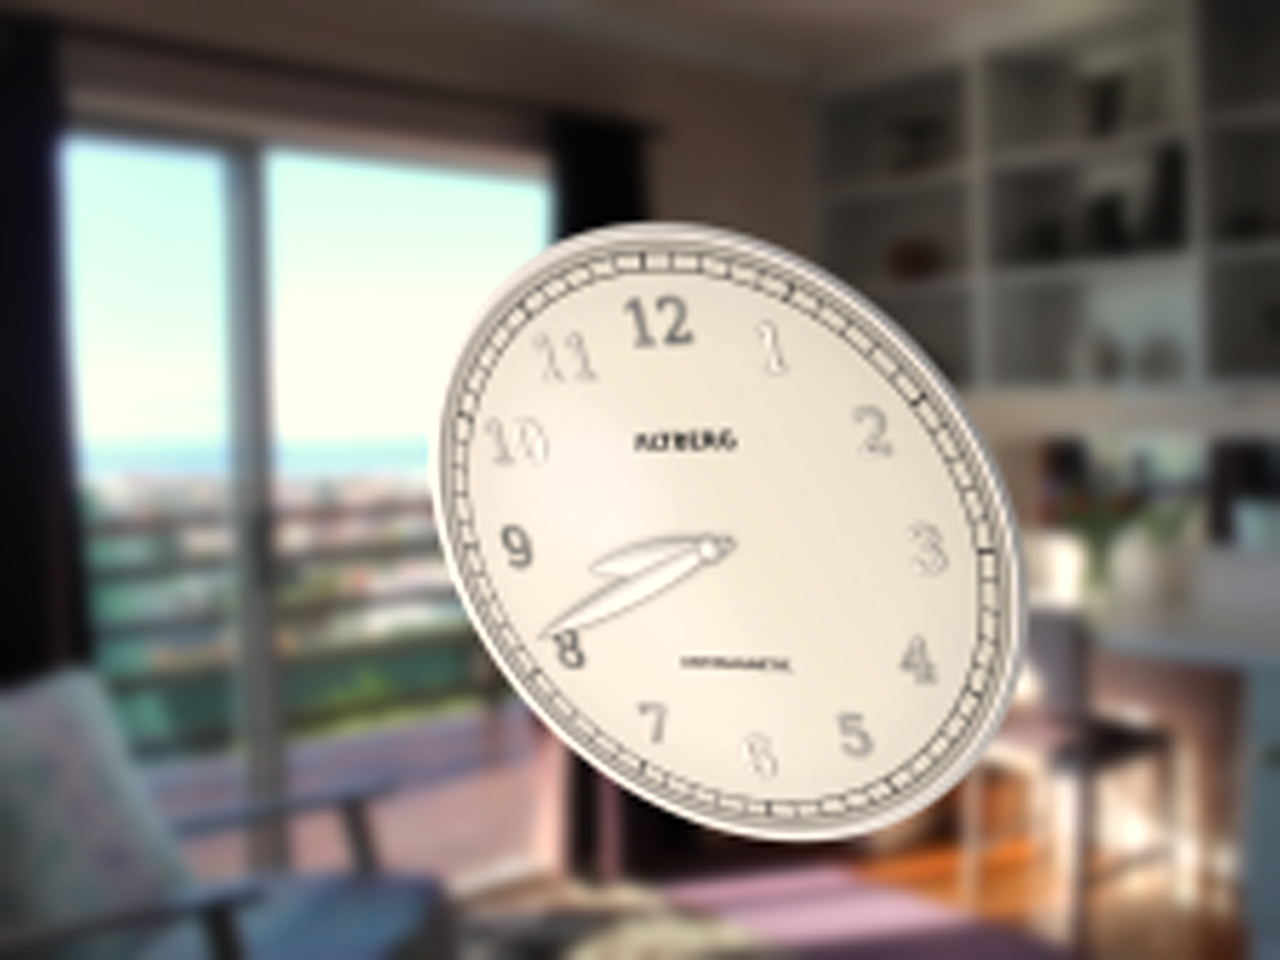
8:41
